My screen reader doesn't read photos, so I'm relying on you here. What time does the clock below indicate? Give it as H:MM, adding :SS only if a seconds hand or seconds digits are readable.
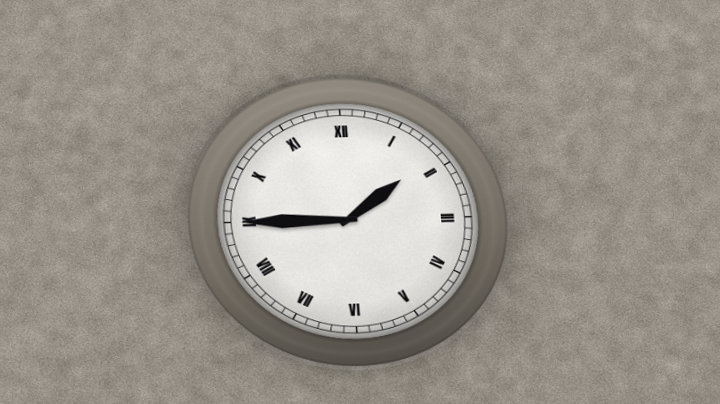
1:45
